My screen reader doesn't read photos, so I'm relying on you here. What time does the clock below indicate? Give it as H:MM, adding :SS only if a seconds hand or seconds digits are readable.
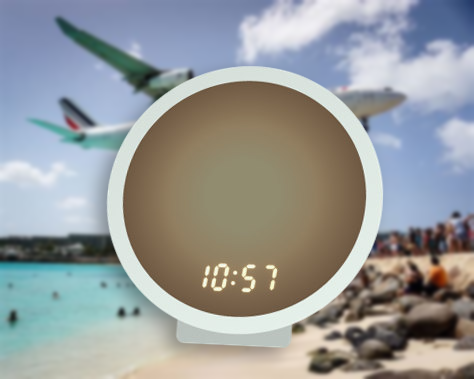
10:57
